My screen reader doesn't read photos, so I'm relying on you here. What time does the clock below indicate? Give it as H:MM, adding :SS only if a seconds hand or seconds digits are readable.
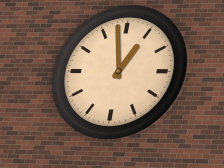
12:58
